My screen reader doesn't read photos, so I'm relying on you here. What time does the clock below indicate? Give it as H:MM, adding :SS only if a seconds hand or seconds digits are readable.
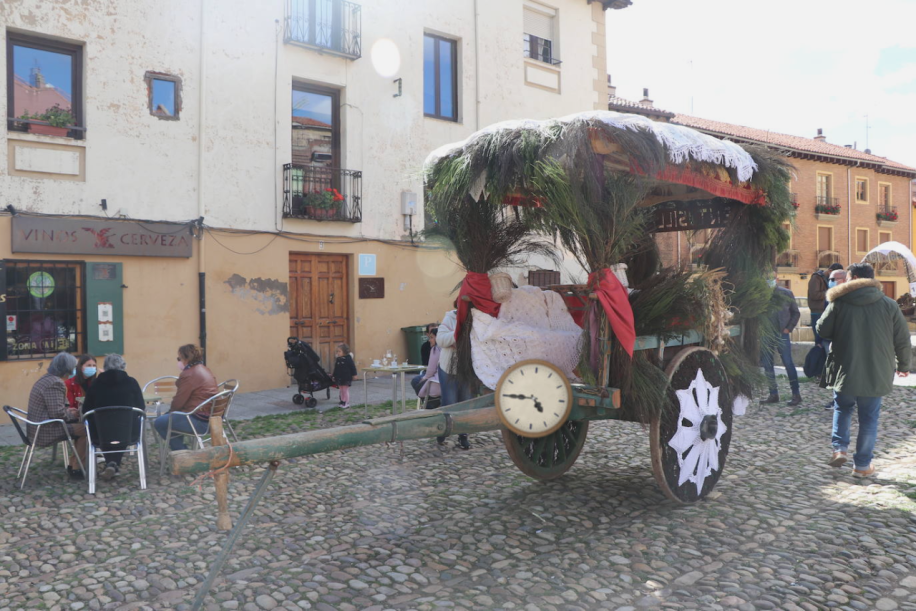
4:45
